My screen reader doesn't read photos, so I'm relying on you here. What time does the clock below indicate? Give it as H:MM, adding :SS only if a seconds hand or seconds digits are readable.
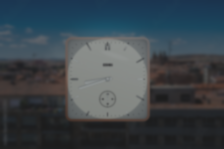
8:42
